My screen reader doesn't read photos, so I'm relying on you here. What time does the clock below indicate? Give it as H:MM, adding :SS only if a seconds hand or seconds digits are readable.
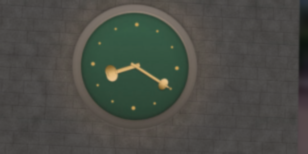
8:20
